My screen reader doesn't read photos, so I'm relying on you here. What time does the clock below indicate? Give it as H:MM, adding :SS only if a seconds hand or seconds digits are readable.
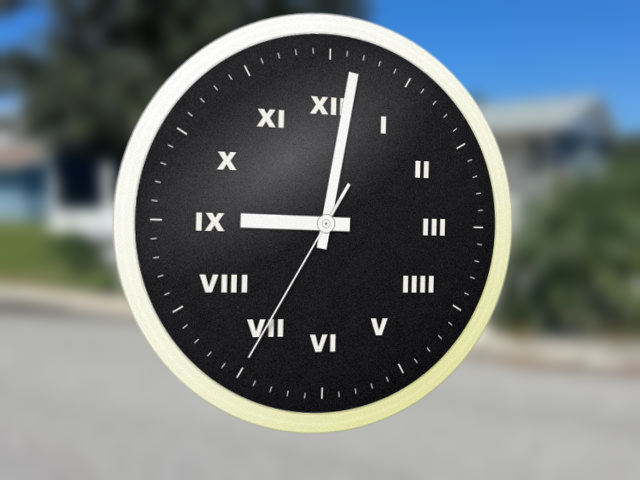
9:01:35
